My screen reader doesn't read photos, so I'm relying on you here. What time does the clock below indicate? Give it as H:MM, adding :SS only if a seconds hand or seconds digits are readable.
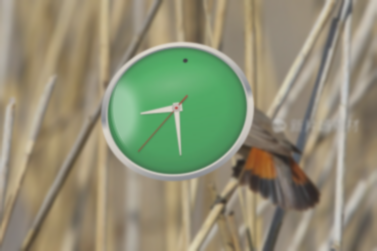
8:27:35
